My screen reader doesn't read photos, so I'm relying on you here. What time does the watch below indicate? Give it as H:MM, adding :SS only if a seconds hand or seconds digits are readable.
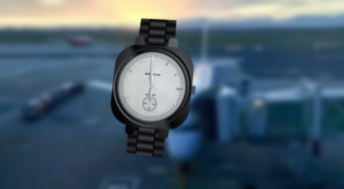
5:59
